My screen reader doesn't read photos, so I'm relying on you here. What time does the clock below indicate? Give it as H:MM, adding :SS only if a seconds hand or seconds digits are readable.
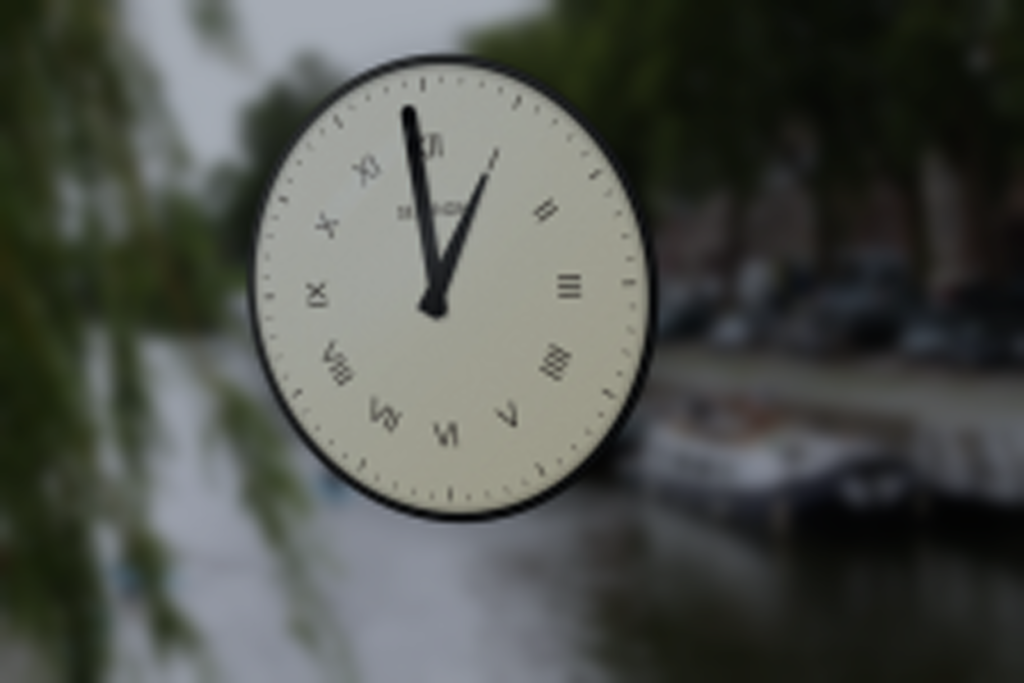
12:59
